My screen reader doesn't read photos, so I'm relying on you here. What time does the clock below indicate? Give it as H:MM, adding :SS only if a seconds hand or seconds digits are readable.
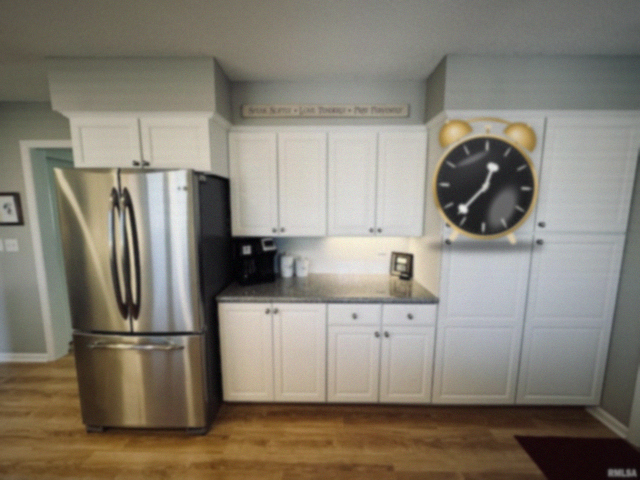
12:37
